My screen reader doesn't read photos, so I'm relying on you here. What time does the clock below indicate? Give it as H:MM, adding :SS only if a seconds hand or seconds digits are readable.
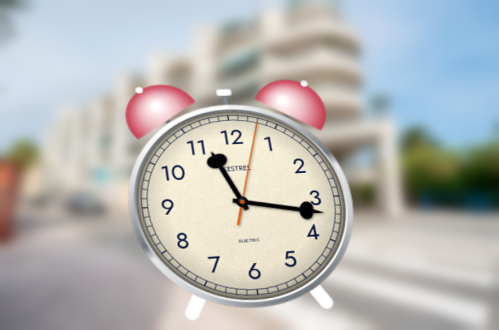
11:17:03
